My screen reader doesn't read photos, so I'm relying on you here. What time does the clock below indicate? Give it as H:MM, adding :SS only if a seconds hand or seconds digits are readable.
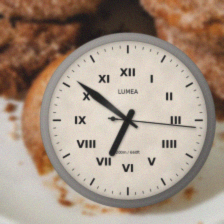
6:51:16
